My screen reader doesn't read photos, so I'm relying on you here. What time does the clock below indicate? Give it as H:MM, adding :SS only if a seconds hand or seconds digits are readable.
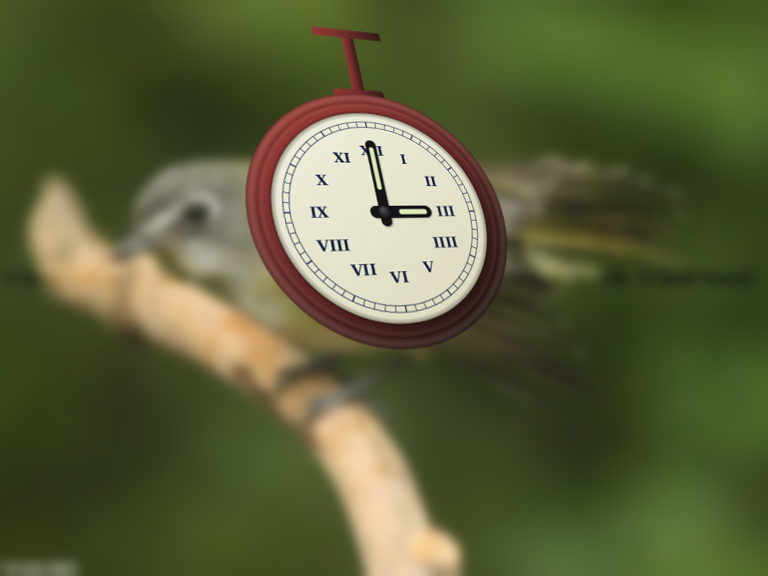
3:00
